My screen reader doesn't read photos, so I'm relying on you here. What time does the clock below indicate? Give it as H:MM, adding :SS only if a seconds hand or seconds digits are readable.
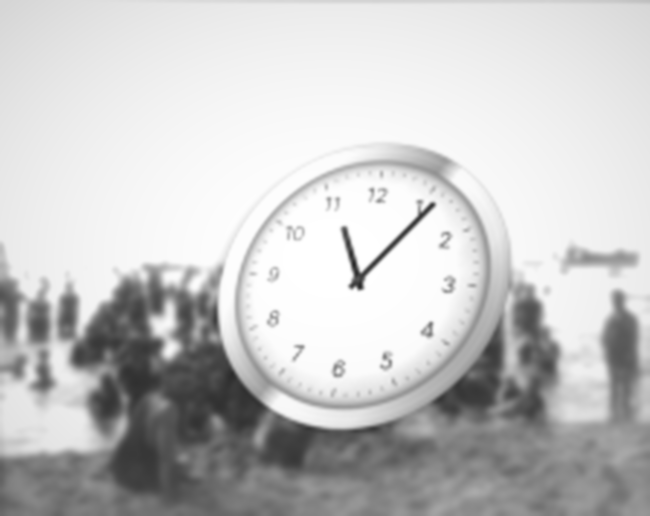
11:06
